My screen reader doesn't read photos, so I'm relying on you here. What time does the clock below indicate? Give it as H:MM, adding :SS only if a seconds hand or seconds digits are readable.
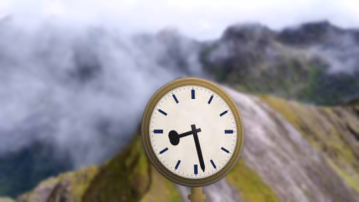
8:28
